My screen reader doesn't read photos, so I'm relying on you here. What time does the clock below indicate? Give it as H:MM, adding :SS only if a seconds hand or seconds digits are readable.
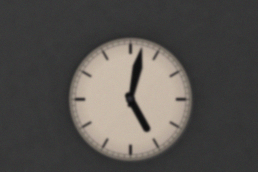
5:02
